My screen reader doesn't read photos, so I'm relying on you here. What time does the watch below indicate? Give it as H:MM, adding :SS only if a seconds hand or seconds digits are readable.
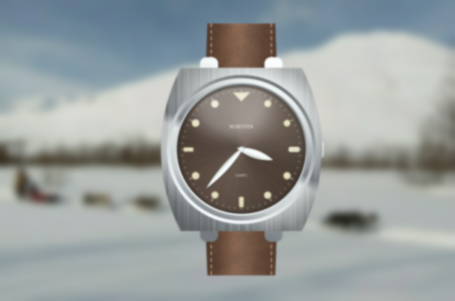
3:37
